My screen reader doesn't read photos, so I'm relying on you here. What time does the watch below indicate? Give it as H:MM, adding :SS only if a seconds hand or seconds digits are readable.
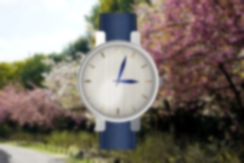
3:03
